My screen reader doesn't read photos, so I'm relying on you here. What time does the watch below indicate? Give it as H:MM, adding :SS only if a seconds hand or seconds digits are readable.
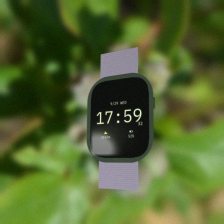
17:59
